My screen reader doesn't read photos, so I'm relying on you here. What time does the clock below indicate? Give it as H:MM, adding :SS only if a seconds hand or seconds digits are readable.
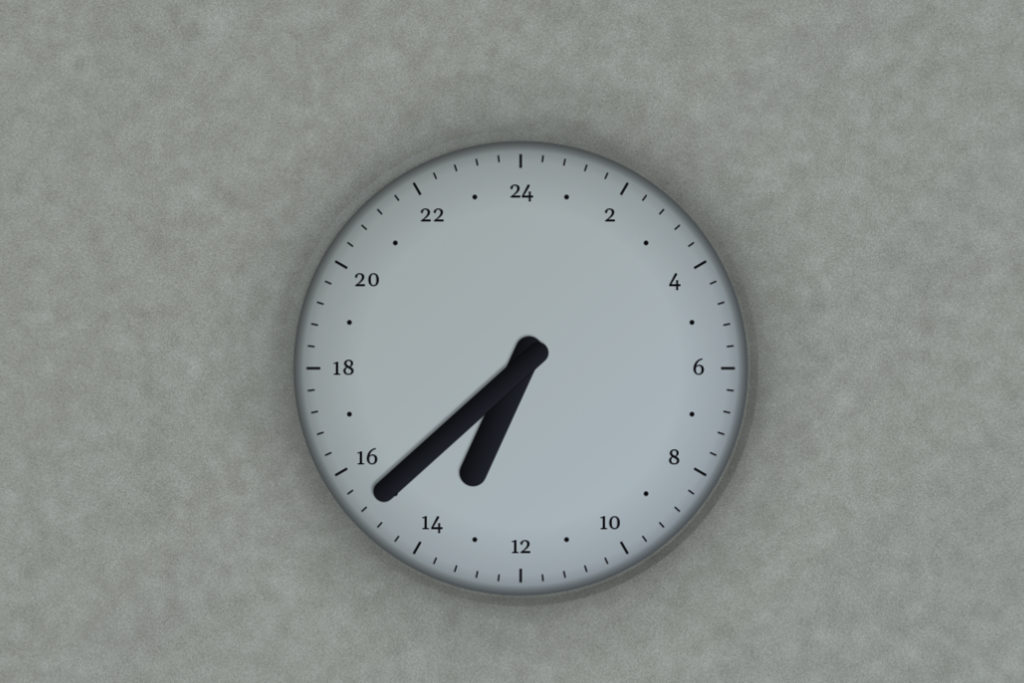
13:38
